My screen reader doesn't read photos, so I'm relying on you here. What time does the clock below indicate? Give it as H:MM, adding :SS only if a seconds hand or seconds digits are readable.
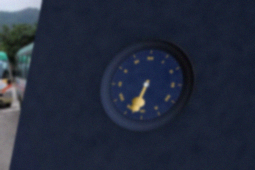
6:33
